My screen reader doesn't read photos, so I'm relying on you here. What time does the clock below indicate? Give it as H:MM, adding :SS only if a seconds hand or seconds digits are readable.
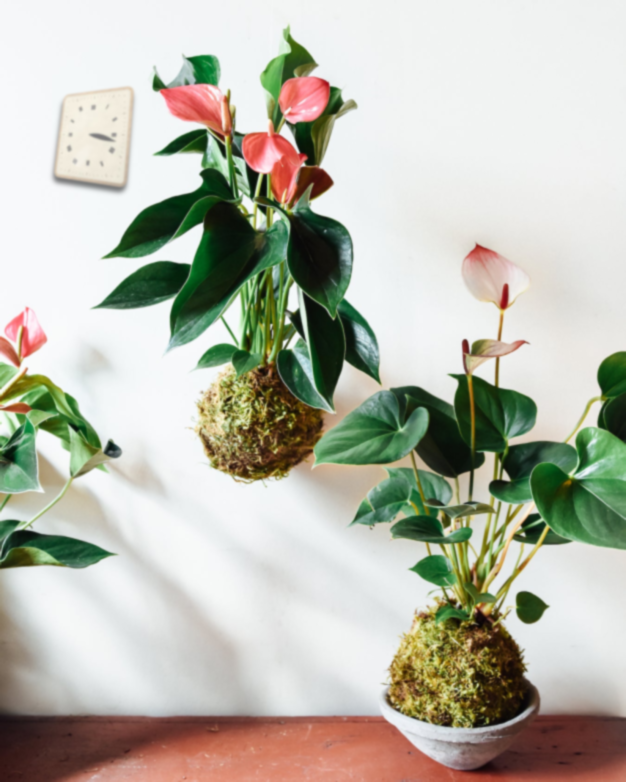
3:17
